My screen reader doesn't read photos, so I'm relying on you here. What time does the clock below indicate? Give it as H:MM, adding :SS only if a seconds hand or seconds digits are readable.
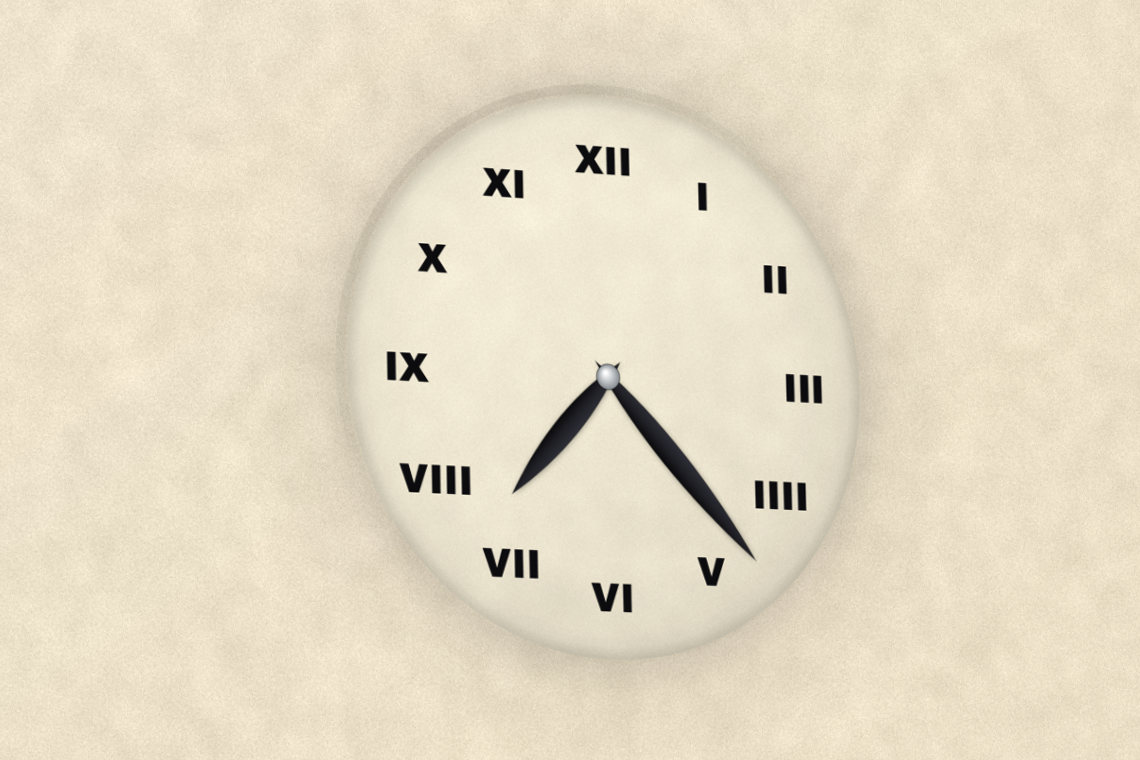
7:23
